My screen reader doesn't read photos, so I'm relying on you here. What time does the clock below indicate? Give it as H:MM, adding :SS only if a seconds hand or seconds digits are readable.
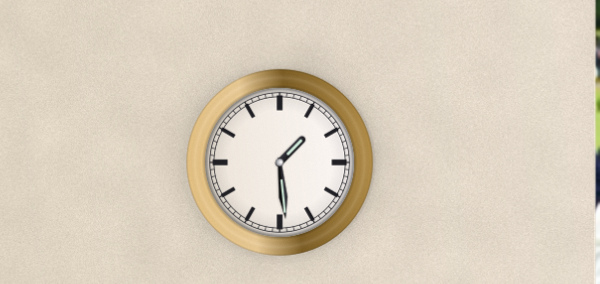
1:29
